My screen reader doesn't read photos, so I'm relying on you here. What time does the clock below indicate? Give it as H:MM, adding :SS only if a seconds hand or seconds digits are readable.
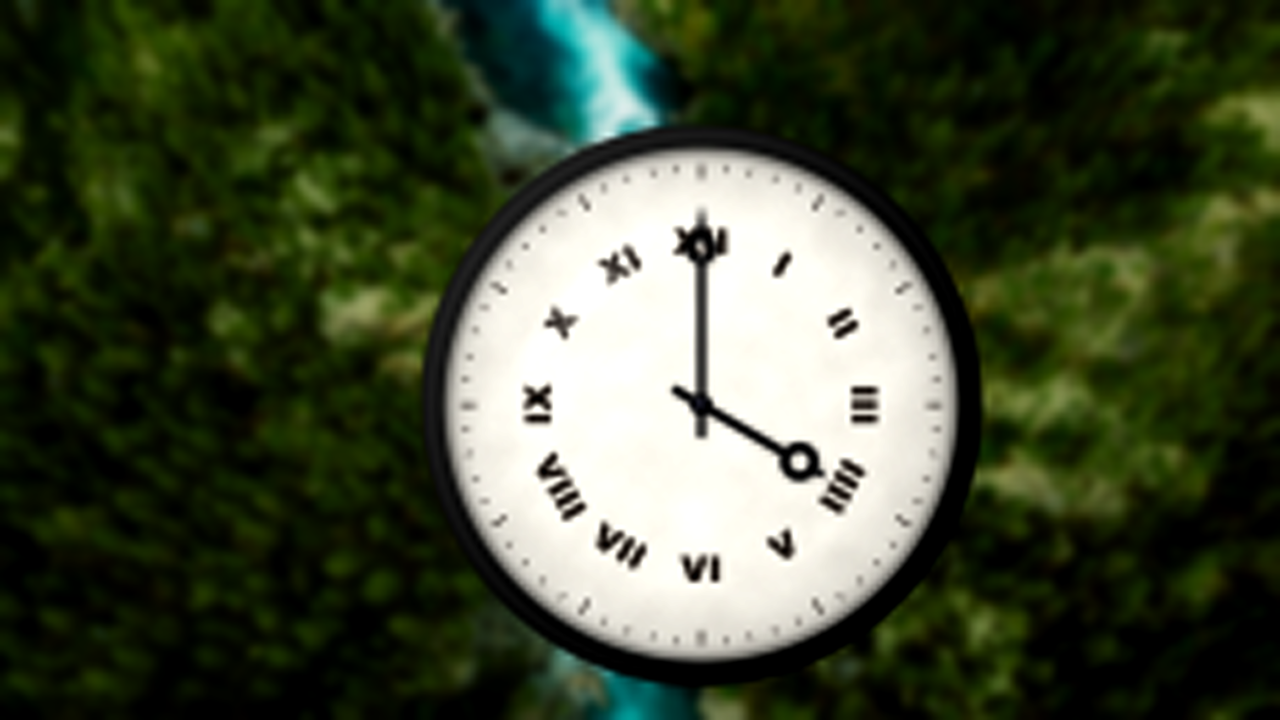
4:00
